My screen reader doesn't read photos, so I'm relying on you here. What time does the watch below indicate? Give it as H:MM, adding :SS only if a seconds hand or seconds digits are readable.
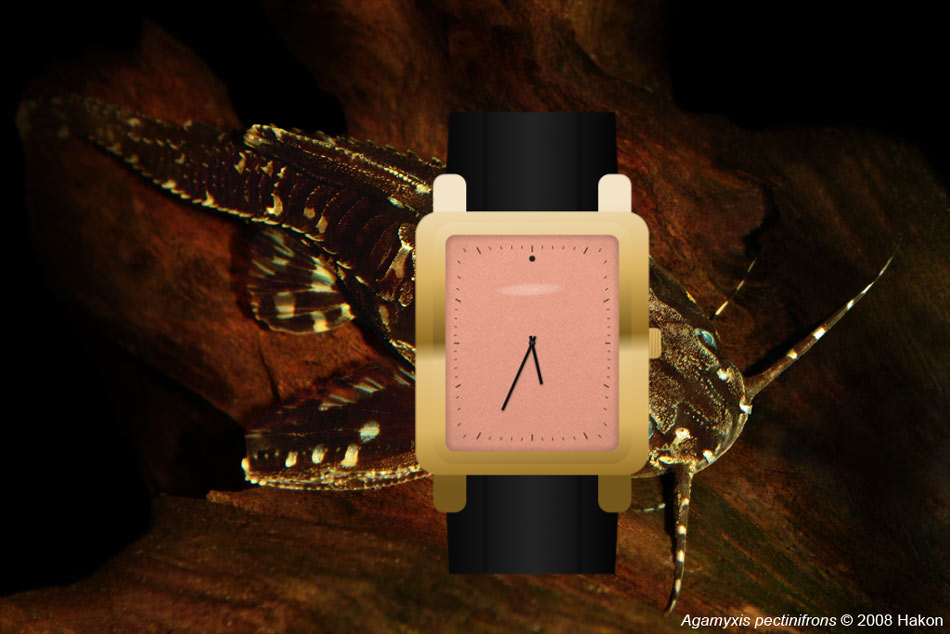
5:34
